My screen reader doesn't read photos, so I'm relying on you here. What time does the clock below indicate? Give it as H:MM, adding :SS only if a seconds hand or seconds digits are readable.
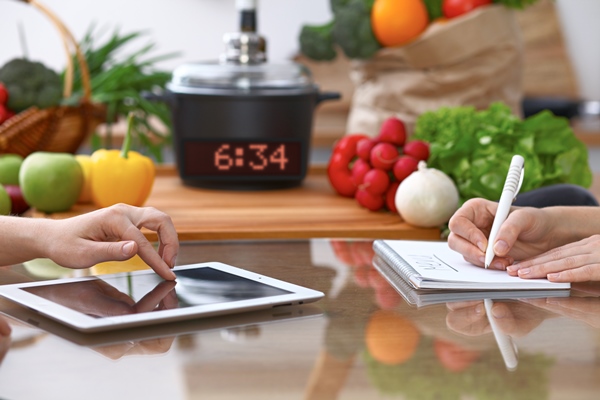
6:34
